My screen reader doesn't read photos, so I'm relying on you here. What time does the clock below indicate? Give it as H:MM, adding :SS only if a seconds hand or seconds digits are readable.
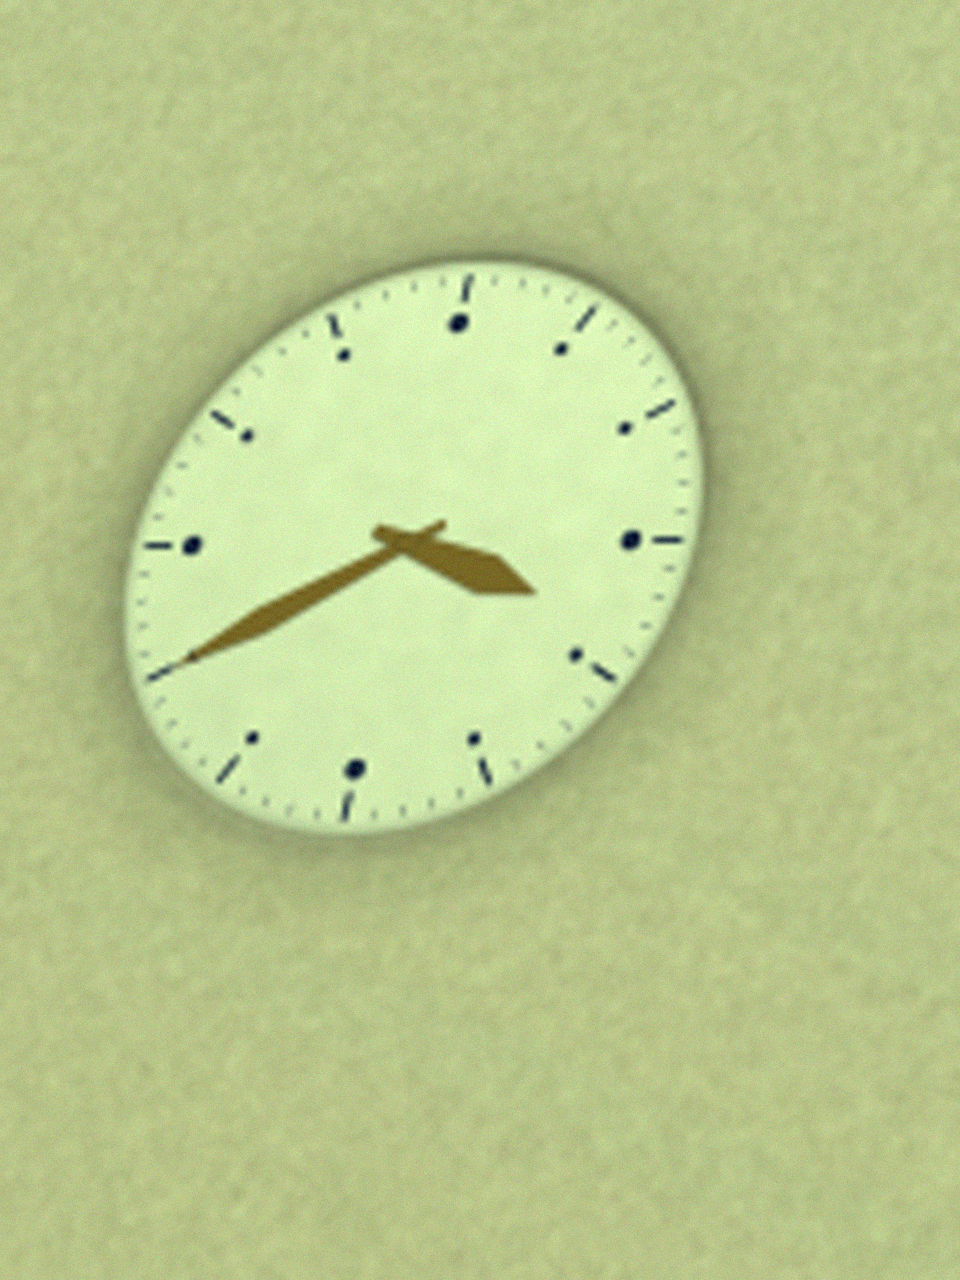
3:40
